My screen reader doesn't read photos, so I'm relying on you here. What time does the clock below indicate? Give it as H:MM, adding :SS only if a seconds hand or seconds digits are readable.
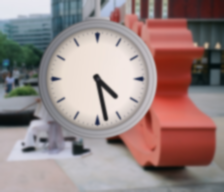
4:28
